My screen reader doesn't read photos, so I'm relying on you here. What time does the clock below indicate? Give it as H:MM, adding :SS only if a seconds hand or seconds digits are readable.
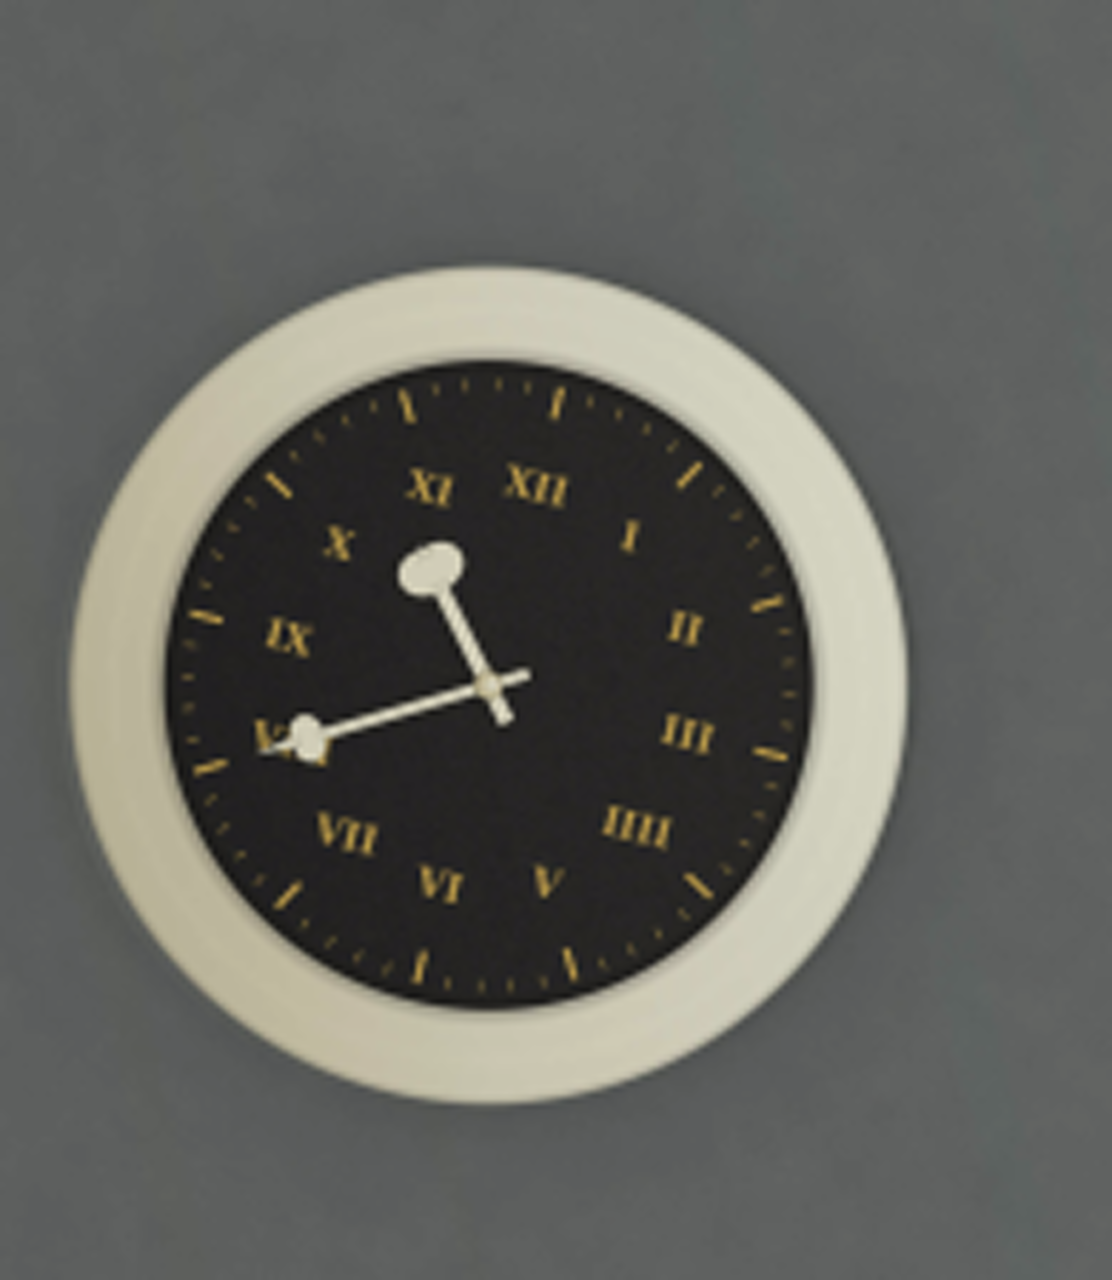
10:40
